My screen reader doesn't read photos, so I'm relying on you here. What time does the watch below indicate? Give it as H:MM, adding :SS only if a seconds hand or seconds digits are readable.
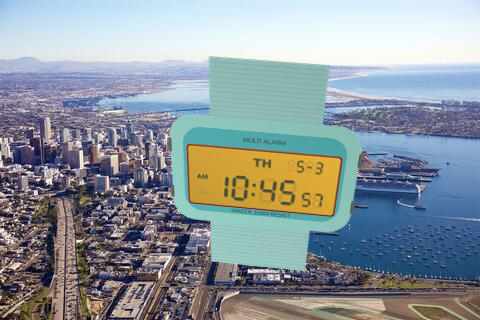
10:45:57
